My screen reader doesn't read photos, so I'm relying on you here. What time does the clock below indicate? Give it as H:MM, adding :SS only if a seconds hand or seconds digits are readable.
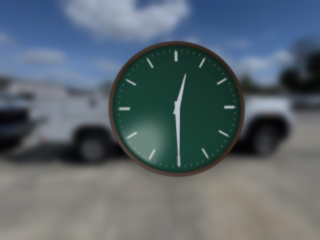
12:30
